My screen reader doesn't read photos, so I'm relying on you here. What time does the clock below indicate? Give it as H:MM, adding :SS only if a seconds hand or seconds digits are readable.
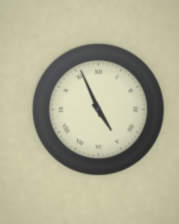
4:56
